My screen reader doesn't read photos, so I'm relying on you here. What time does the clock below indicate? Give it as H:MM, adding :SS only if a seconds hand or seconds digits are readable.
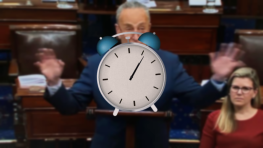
1:06
